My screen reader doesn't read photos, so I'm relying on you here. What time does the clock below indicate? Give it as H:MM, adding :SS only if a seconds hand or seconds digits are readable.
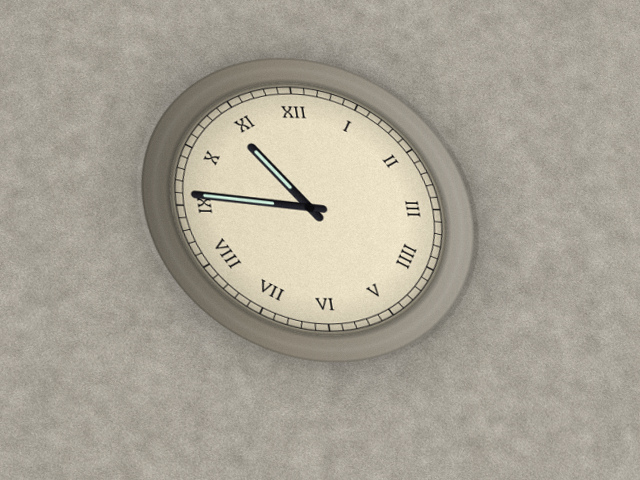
10:46
